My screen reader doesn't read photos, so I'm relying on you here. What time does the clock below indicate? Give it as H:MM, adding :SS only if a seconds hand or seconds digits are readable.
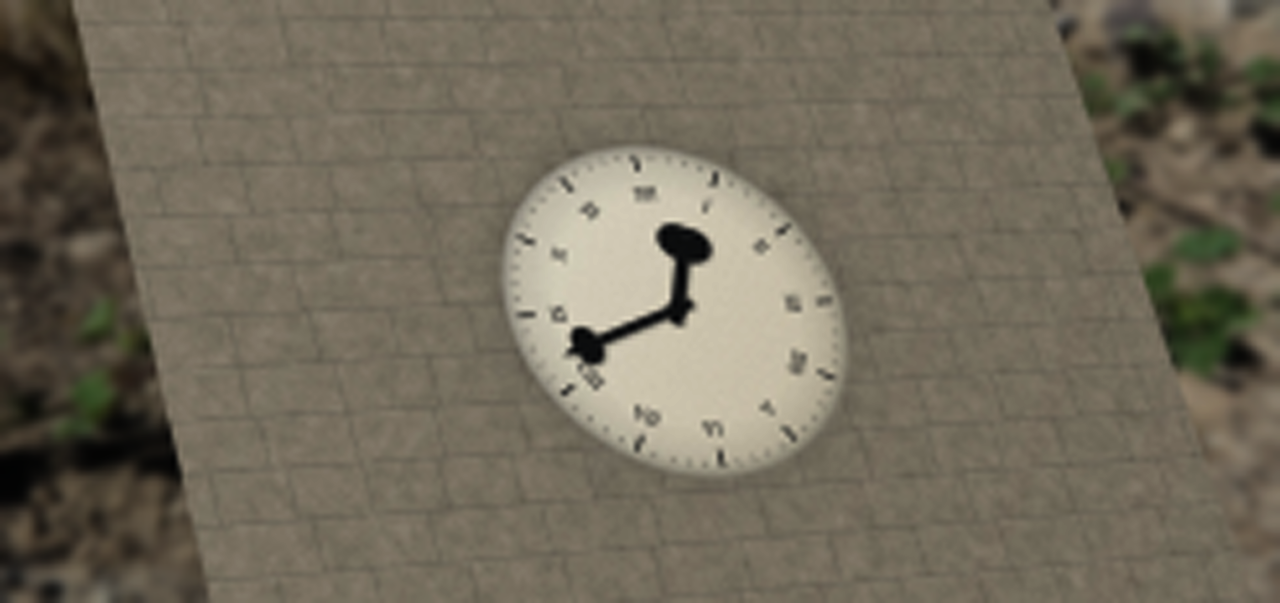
12:42
